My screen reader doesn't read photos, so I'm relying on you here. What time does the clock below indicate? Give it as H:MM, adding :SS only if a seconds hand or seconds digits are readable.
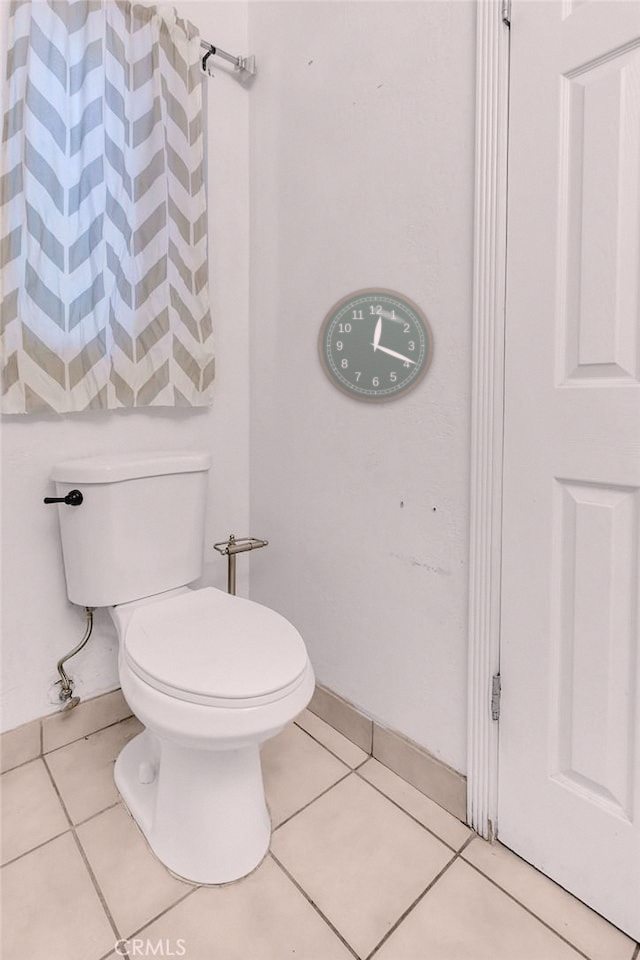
12:19
